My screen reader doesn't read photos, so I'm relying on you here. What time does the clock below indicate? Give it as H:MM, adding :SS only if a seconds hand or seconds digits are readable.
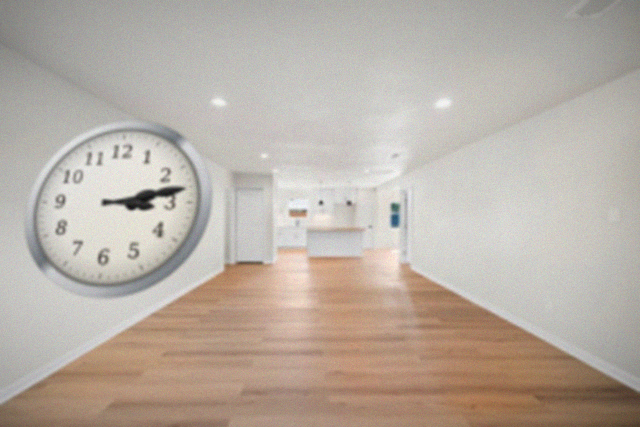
3:13
